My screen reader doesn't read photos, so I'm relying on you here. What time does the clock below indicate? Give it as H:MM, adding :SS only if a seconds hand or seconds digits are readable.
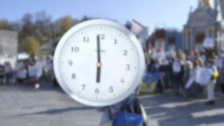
5:59
